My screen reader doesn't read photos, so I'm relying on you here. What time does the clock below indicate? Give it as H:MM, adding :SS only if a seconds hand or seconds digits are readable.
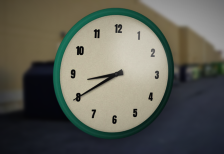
8:40
